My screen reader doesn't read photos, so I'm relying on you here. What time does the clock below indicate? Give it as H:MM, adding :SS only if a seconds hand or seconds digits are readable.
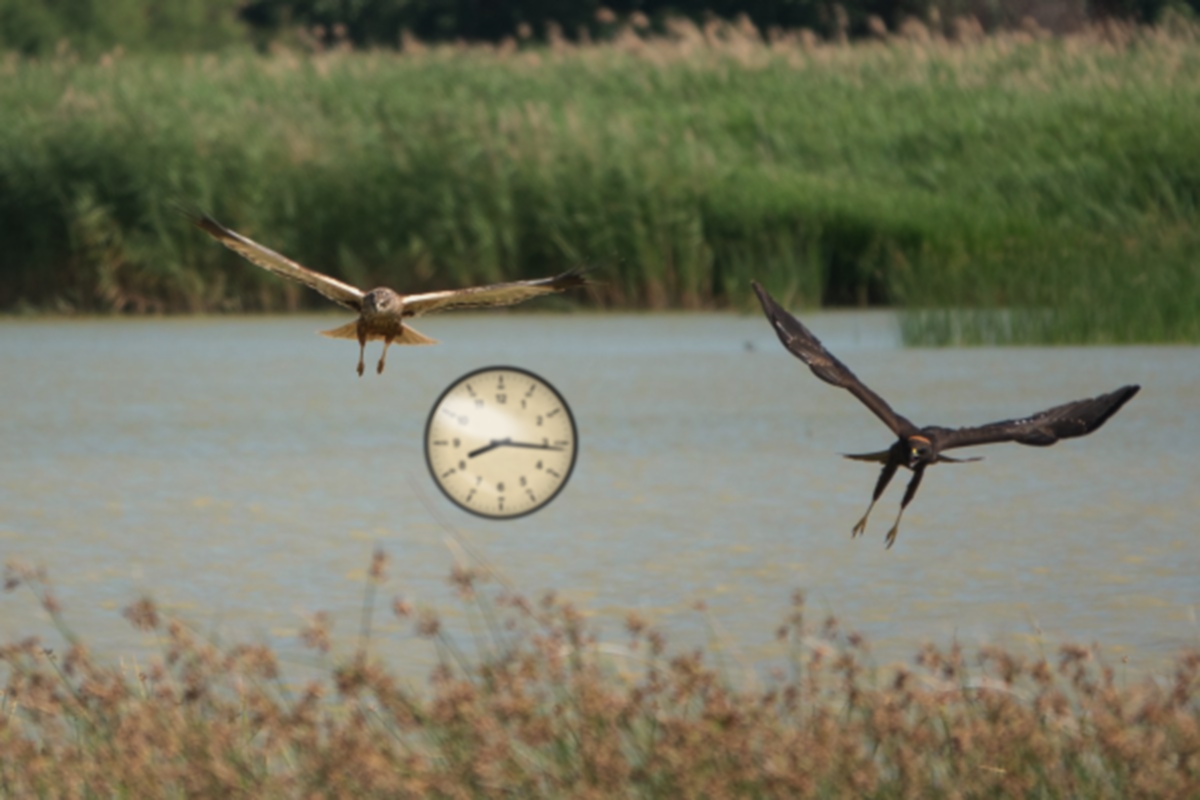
8:16
